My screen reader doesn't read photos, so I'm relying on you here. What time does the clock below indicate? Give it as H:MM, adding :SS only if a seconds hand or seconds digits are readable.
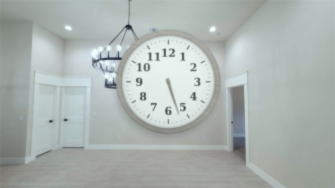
5:27
